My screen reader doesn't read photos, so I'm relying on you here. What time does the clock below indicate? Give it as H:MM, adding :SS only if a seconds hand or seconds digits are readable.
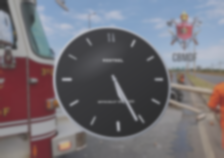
5:26
